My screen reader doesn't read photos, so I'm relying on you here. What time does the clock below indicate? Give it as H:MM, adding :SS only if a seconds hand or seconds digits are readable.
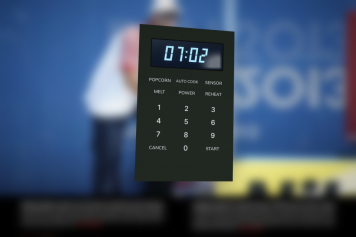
7:02
